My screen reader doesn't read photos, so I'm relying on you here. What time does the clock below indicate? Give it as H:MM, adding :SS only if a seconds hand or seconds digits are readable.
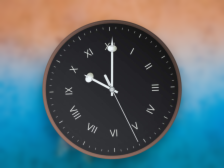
10:00:26
